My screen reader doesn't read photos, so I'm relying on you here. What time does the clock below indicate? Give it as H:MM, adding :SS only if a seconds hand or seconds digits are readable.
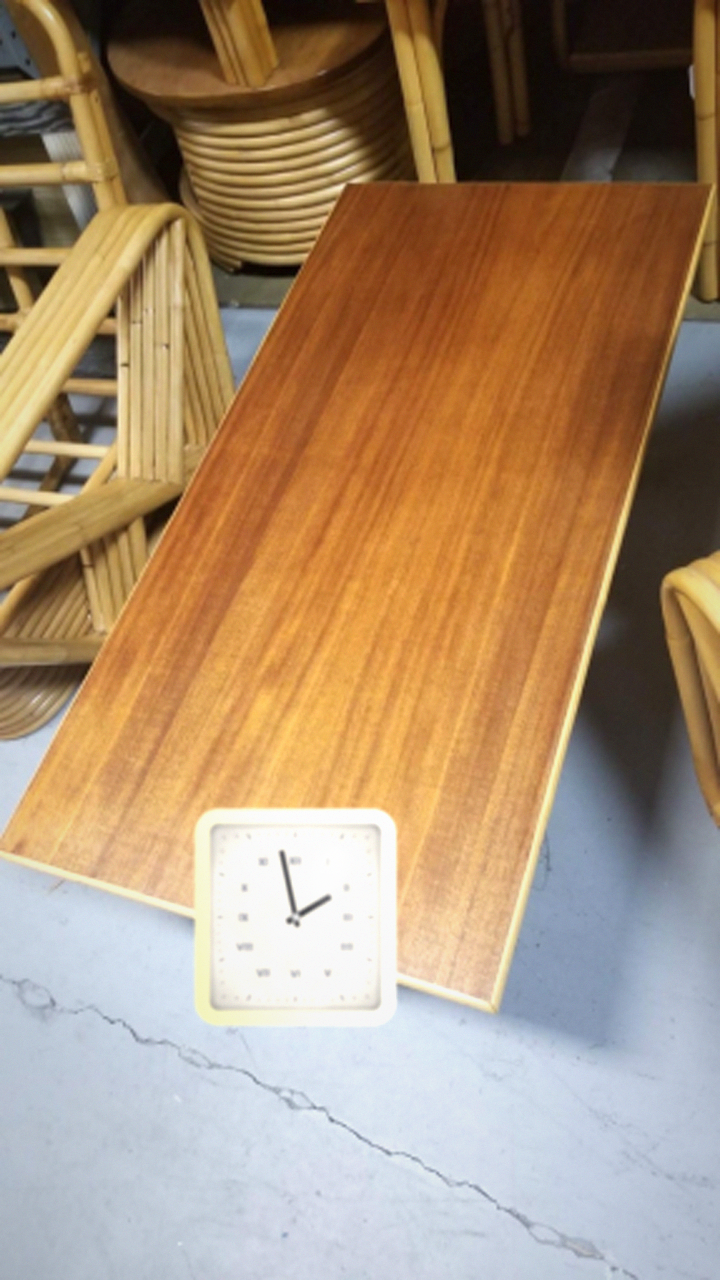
1:58
